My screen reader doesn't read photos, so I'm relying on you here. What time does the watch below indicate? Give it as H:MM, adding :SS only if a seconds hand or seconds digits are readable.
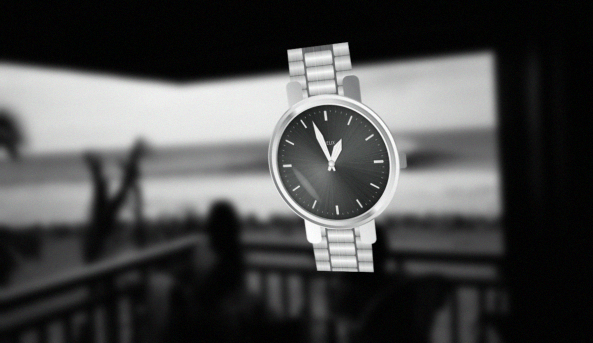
12:57
